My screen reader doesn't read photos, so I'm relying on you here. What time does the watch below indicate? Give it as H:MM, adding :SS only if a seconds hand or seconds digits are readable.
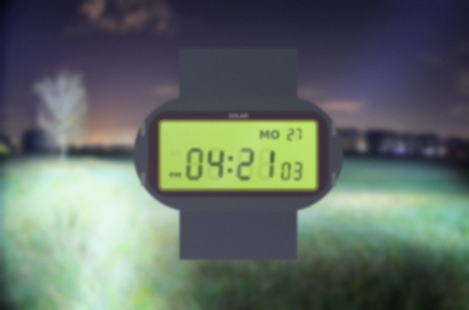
4:21:03
